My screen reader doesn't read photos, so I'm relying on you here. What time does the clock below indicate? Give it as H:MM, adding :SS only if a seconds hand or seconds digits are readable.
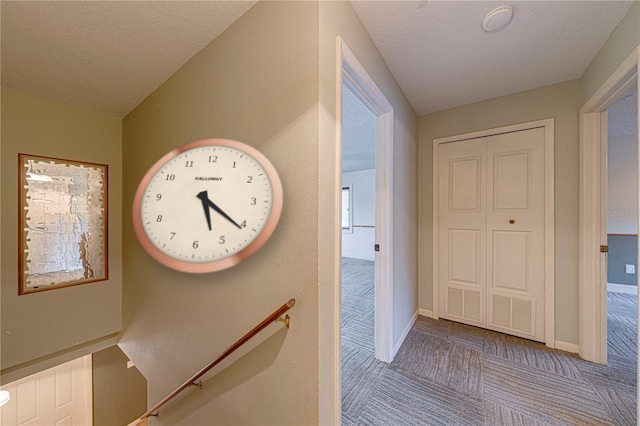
5:21
